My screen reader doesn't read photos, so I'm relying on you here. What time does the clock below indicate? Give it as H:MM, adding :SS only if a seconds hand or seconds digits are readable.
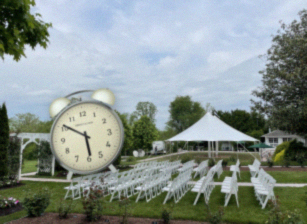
5:51
